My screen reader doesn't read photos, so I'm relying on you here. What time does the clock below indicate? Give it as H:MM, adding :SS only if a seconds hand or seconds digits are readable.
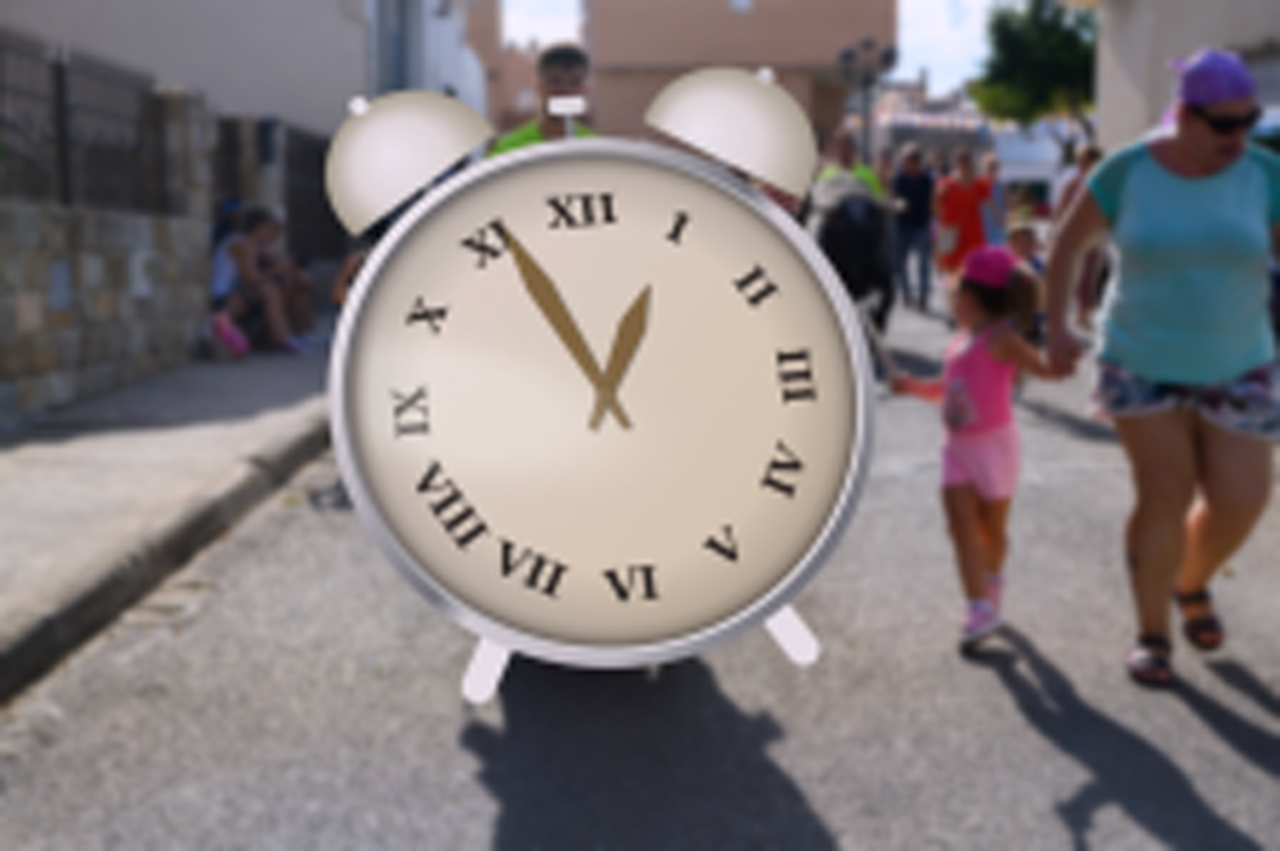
12:56
